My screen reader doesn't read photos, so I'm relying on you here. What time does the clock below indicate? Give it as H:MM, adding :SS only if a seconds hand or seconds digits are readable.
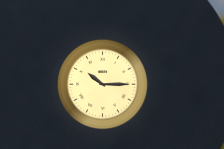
10:15
